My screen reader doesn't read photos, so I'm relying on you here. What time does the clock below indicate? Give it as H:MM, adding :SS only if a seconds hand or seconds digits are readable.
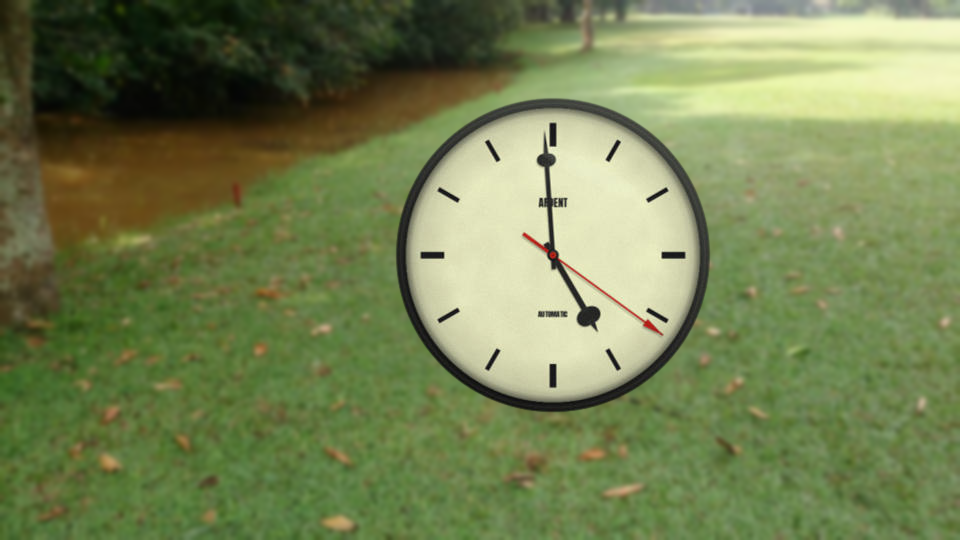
4:59:21
